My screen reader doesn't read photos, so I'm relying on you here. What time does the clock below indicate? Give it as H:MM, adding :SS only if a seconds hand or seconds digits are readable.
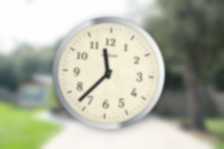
11:37
